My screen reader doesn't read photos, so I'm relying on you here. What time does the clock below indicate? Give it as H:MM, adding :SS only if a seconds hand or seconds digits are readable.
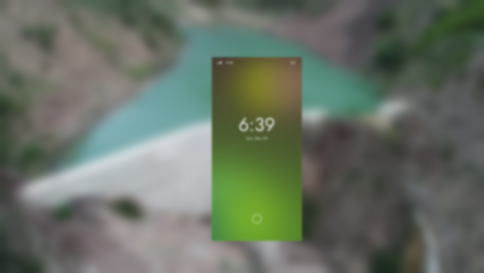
6:39
